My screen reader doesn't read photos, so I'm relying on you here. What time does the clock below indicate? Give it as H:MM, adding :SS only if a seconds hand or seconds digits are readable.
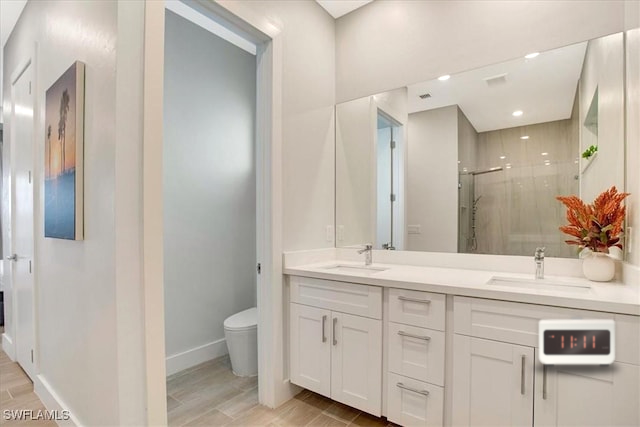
11:11
